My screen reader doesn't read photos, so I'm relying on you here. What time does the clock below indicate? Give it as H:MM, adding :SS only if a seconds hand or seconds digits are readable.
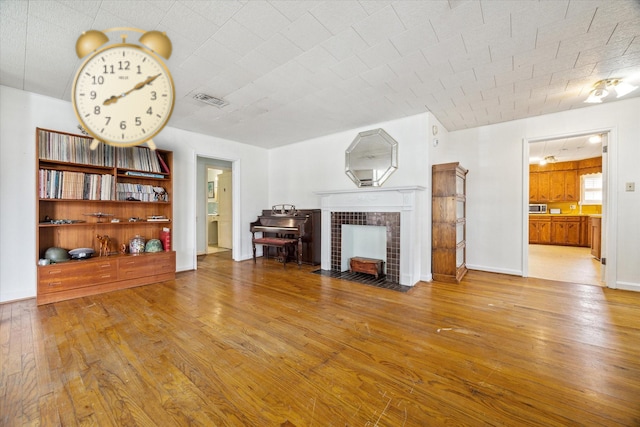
8:10
